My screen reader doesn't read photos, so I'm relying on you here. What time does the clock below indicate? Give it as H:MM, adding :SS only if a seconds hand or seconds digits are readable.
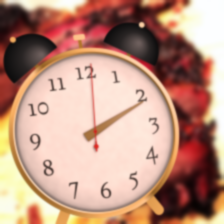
2:11:01
